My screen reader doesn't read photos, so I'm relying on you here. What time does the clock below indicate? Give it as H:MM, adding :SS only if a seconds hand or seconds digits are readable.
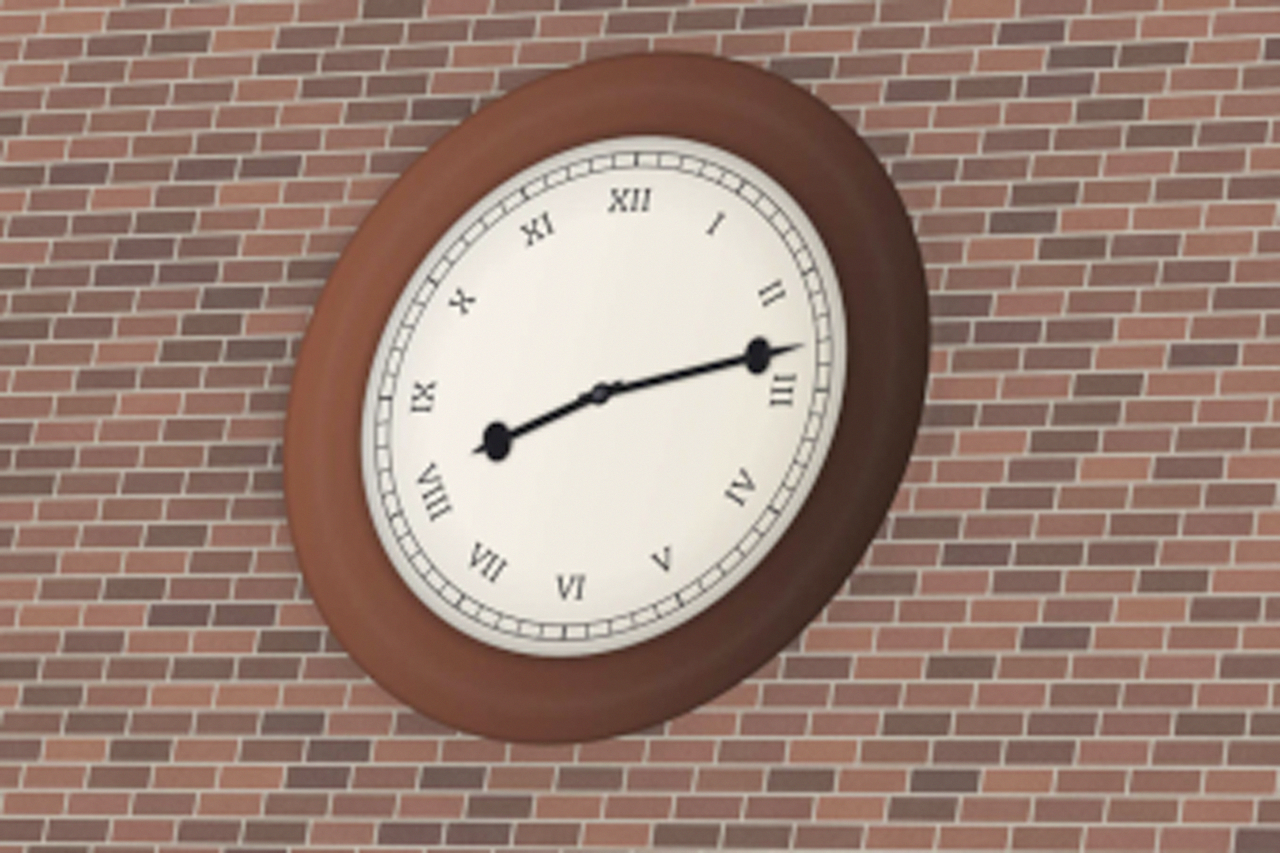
8:13
